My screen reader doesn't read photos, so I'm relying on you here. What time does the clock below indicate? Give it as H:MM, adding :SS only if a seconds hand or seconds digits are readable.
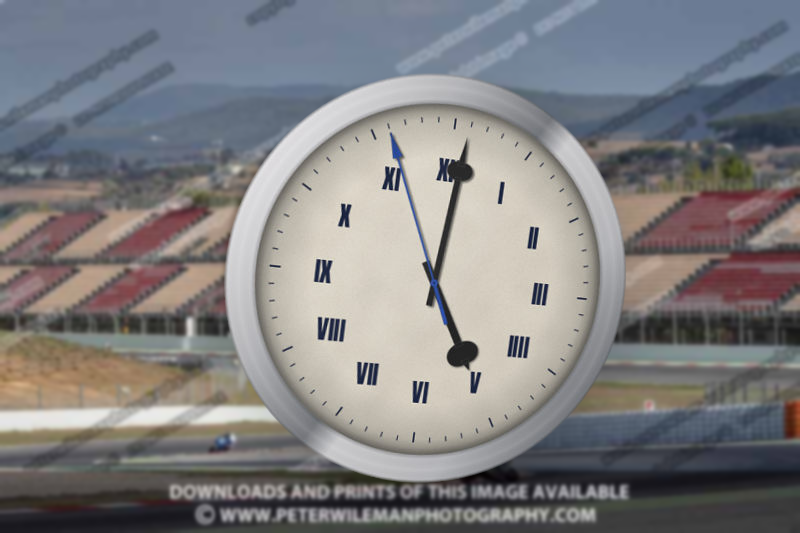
5:00:56
